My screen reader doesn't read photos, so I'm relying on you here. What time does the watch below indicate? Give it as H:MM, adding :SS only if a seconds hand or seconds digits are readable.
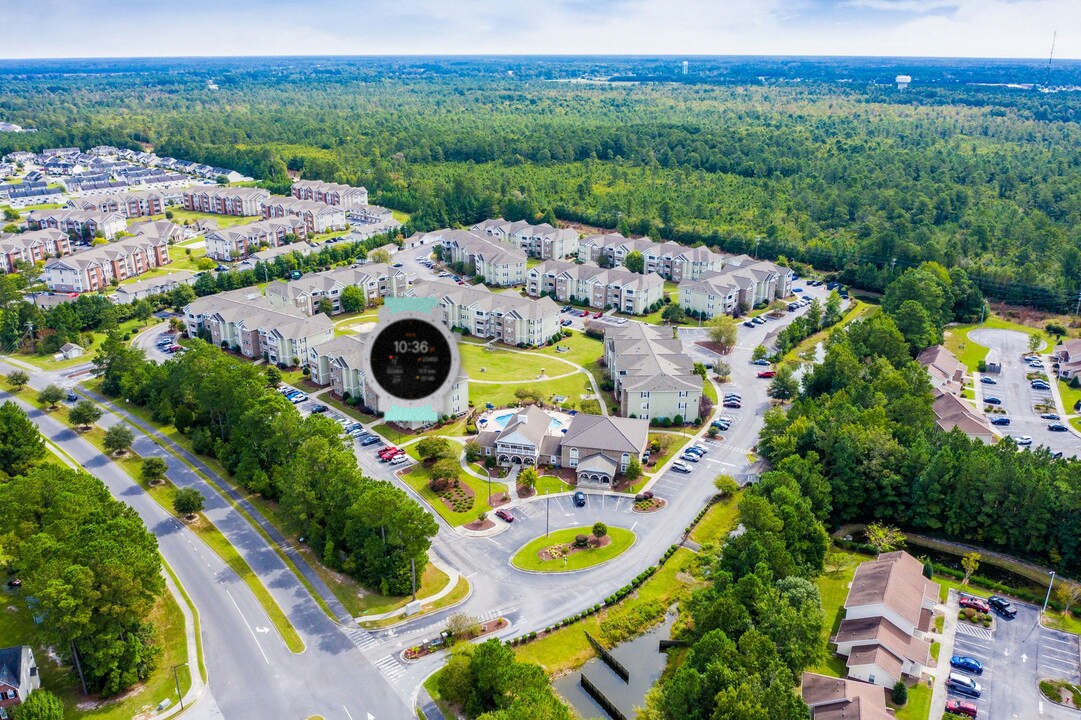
10:36
